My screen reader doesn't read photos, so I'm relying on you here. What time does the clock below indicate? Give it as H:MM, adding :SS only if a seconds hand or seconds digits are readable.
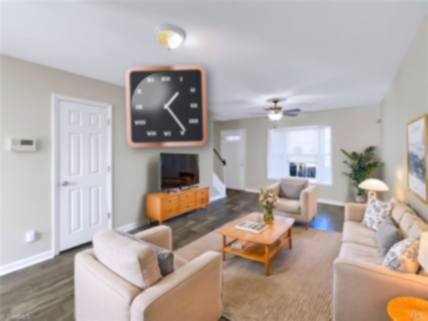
1:24
